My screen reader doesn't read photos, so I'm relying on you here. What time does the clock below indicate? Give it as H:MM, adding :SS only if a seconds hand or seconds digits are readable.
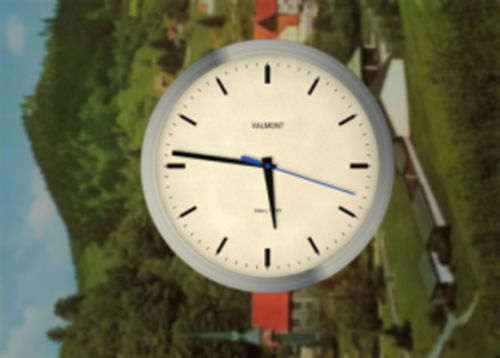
5:46:18
